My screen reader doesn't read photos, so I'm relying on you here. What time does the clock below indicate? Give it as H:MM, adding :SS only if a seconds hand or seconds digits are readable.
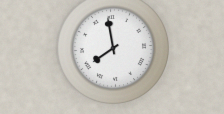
7:59
